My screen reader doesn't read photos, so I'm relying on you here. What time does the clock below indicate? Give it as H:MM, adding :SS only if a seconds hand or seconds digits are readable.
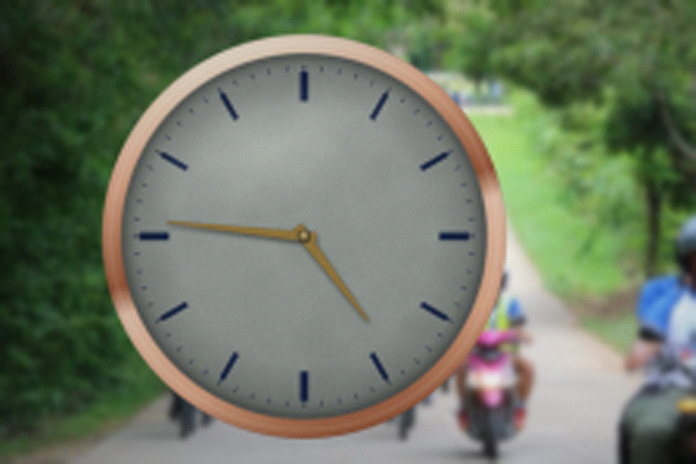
4:46
